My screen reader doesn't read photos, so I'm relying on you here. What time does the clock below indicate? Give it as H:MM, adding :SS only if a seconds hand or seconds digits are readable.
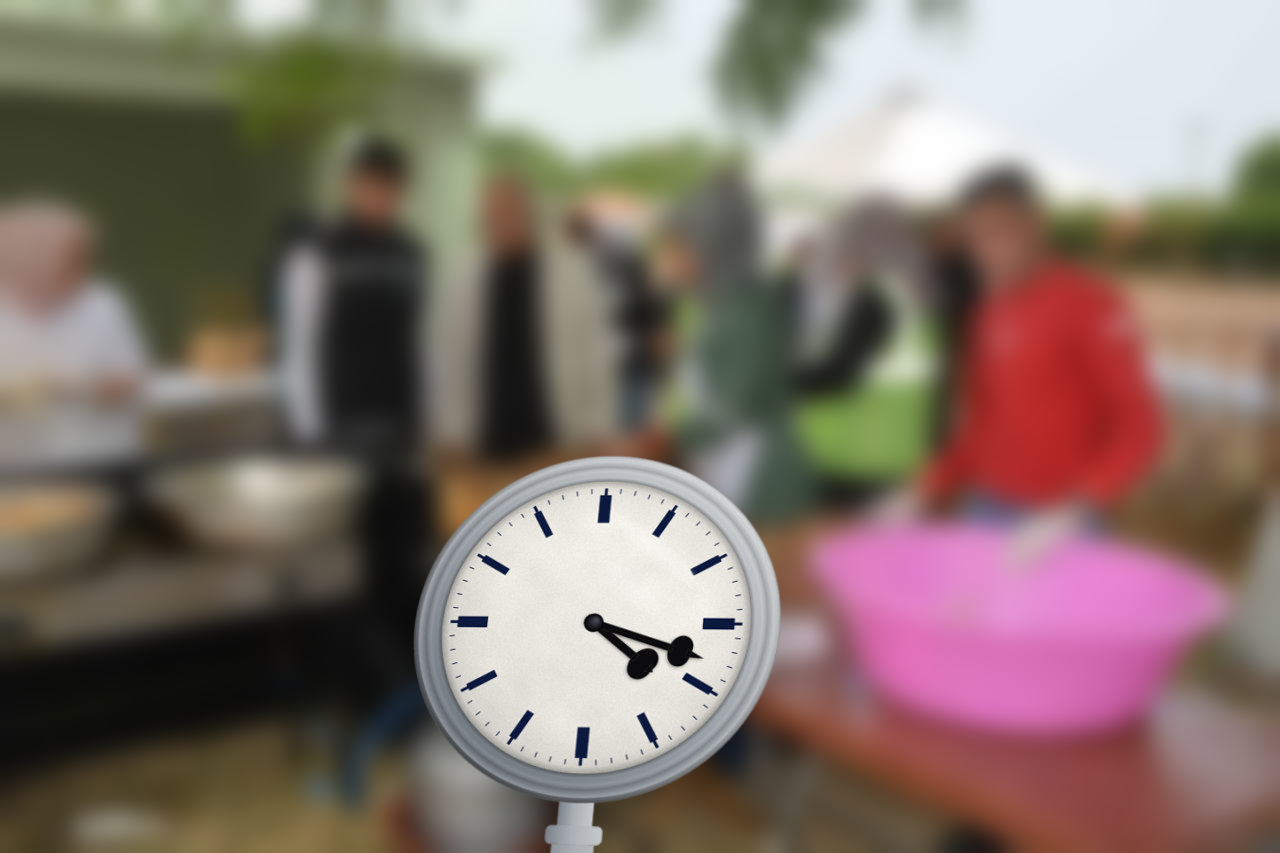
4:18
